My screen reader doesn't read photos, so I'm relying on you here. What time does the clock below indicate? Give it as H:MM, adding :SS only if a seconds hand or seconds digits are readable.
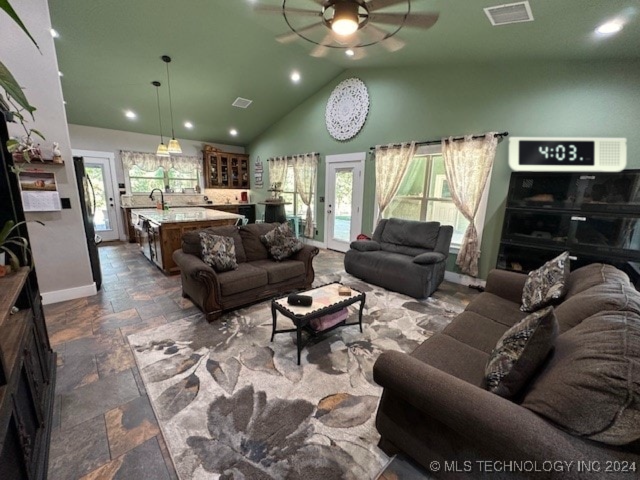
4:03
